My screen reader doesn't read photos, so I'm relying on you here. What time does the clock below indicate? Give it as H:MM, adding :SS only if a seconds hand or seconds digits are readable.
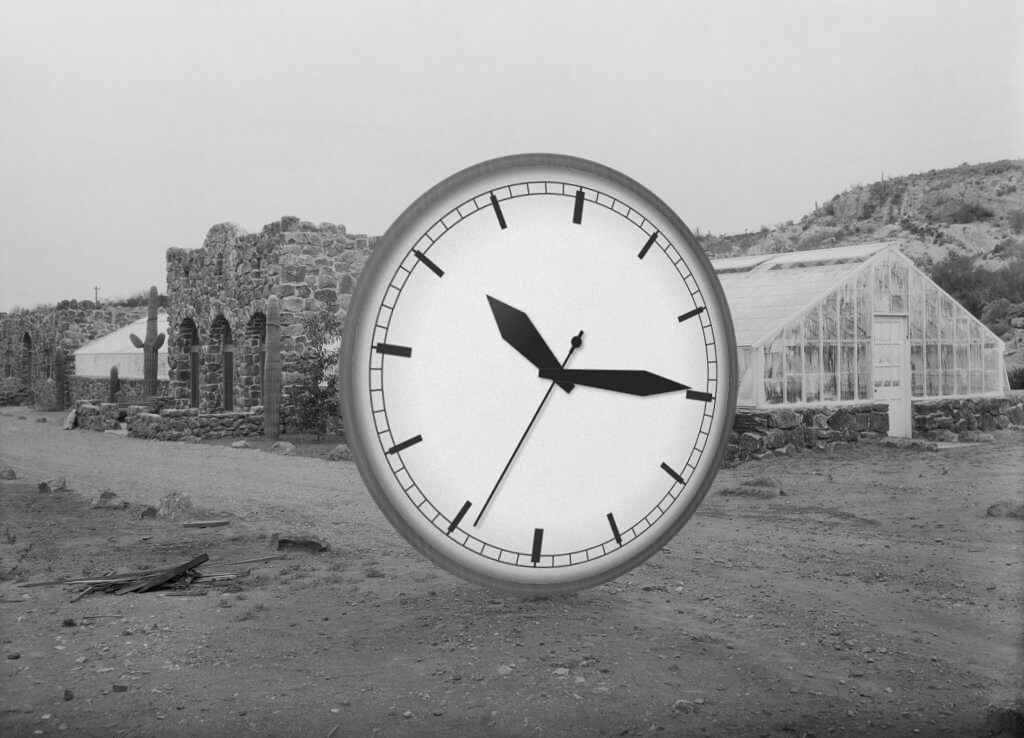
10:14:34
